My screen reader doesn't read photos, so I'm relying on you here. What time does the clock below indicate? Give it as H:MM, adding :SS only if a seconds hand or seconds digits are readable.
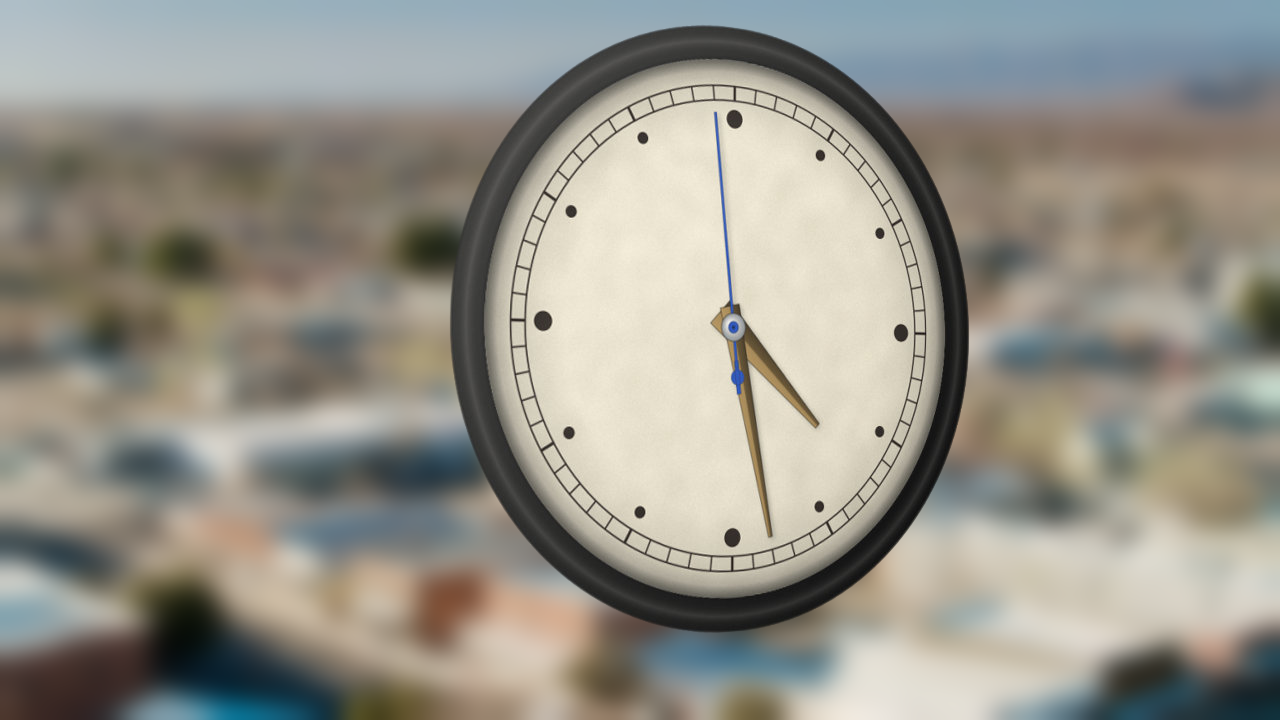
4:27:59
